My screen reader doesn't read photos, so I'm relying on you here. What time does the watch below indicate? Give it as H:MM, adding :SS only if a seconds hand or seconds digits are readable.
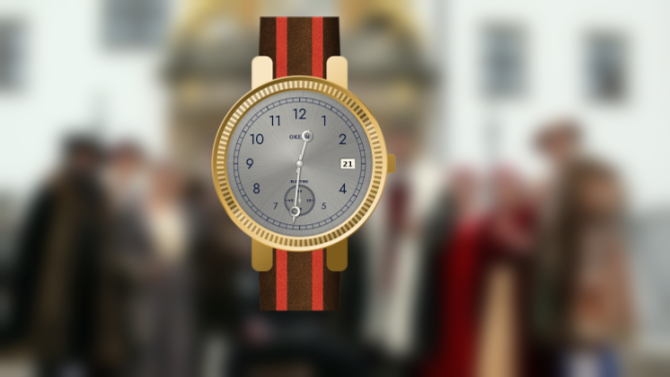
12:31
